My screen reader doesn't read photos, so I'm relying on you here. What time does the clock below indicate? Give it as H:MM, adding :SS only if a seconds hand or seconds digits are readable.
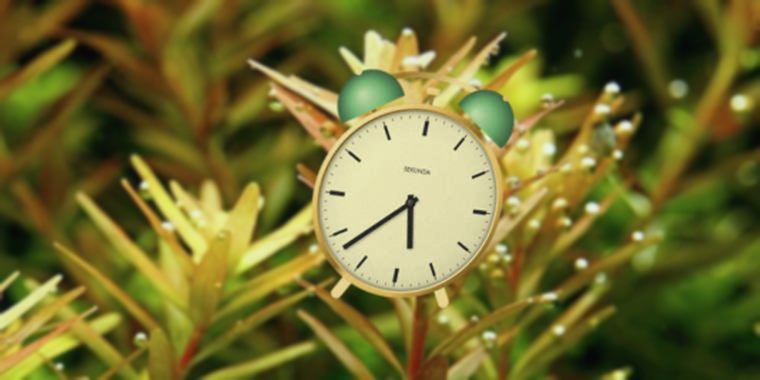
5:38
